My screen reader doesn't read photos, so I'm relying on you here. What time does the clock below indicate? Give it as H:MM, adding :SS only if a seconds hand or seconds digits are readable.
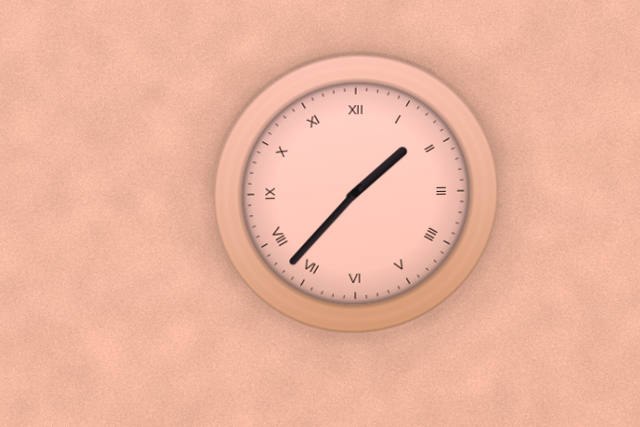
1:37
